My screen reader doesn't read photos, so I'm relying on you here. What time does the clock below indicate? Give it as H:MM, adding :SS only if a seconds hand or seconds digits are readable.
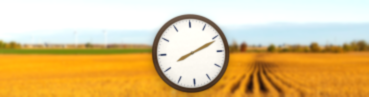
8:11
